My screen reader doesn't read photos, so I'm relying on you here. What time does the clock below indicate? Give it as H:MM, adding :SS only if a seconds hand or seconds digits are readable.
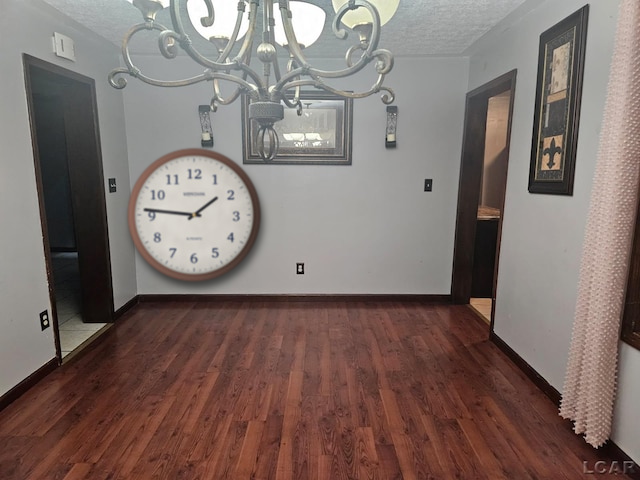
1:46
